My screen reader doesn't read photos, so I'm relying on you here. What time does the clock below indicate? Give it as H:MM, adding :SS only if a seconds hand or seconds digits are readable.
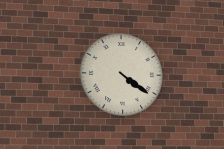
4:21
